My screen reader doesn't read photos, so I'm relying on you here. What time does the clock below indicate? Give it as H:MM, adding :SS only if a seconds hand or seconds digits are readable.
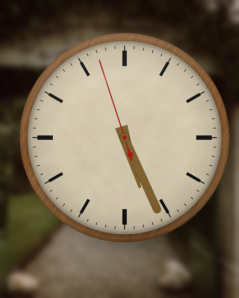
5:25:57
